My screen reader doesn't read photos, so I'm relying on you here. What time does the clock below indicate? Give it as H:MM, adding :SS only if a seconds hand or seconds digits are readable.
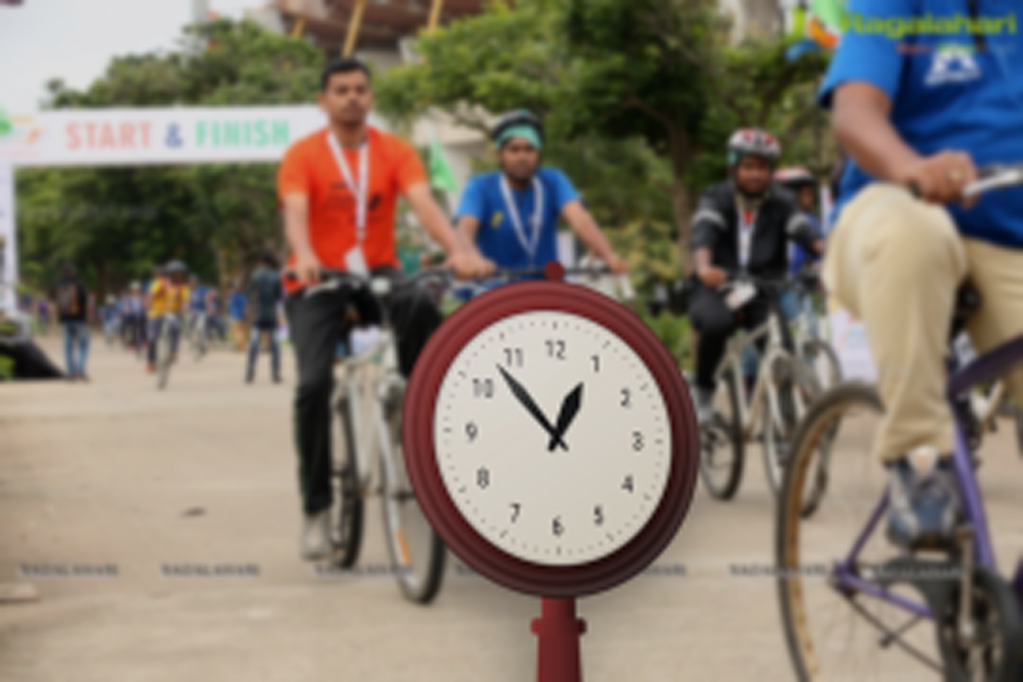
12:53
